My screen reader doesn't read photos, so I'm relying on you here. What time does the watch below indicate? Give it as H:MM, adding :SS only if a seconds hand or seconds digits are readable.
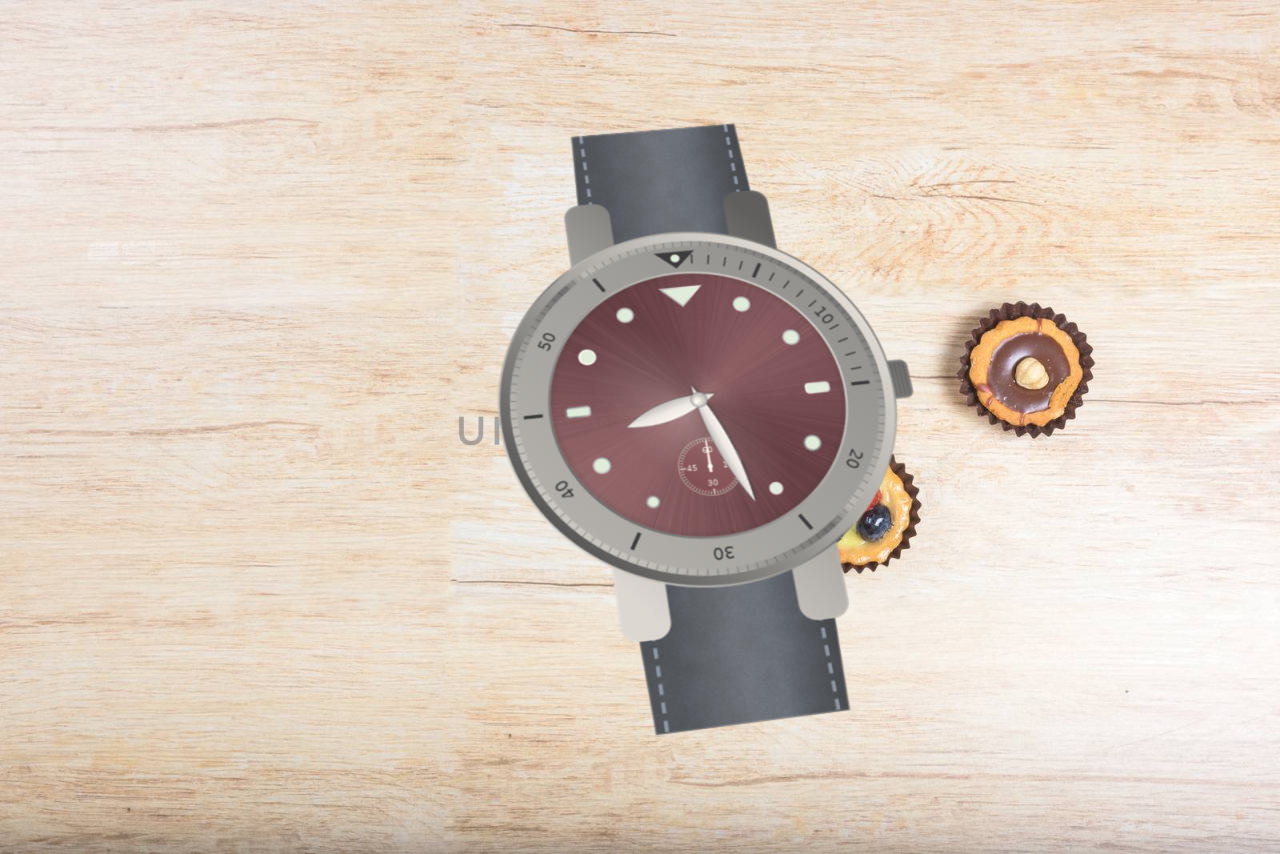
8:27
